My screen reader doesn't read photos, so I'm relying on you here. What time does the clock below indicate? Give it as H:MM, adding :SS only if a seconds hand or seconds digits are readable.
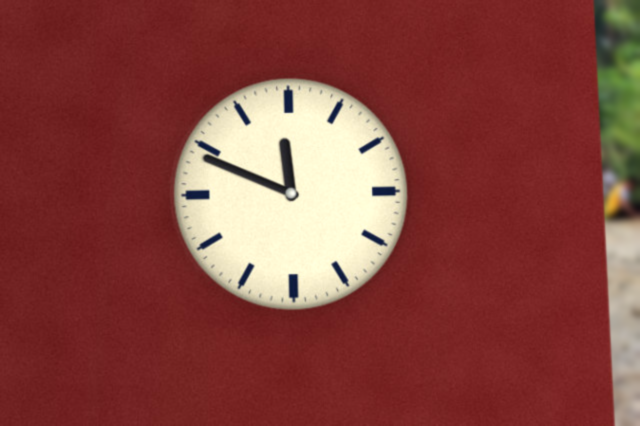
11:49
